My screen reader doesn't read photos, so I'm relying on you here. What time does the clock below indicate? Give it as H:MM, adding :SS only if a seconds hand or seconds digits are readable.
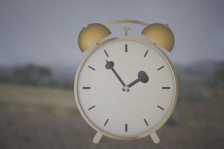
1:54
